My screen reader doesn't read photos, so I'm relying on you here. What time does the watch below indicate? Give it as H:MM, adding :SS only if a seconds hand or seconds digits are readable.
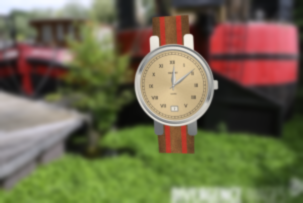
12:09
